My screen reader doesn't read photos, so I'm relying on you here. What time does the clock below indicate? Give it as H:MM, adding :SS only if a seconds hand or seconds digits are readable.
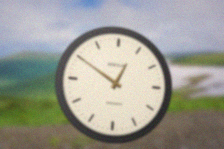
12:50
